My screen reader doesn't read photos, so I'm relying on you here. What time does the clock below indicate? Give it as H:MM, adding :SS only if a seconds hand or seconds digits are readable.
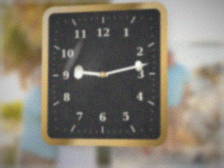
9:13
